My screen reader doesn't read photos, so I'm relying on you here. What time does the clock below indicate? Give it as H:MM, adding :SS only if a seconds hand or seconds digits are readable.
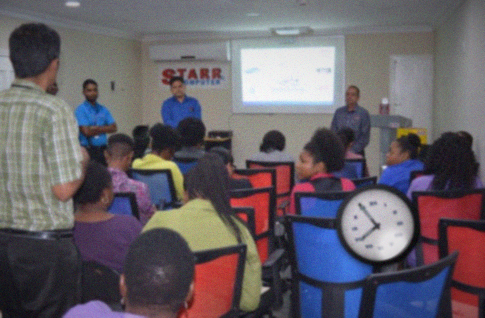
7:55
